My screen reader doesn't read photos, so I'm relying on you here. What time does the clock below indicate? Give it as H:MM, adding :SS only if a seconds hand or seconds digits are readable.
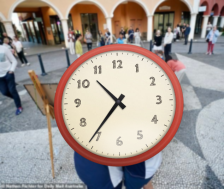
10:36
